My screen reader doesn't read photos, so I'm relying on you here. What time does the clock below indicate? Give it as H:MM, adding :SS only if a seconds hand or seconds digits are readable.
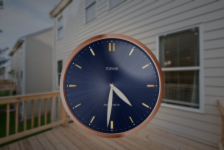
4:31
